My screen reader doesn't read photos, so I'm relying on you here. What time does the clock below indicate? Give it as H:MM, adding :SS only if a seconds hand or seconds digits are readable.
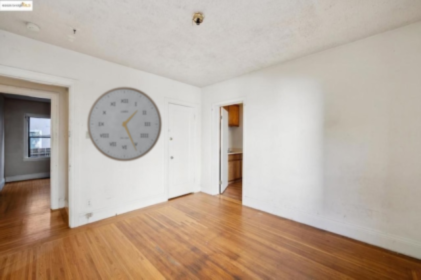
1:26
